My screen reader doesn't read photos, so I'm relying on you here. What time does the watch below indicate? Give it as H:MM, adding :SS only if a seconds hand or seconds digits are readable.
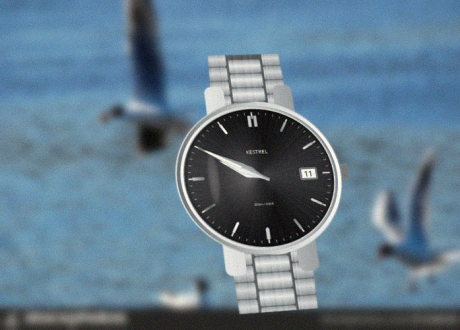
9:50
